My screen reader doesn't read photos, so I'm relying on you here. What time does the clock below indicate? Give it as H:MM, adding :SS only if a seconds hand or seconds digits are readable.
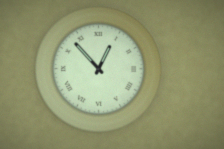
12:53
